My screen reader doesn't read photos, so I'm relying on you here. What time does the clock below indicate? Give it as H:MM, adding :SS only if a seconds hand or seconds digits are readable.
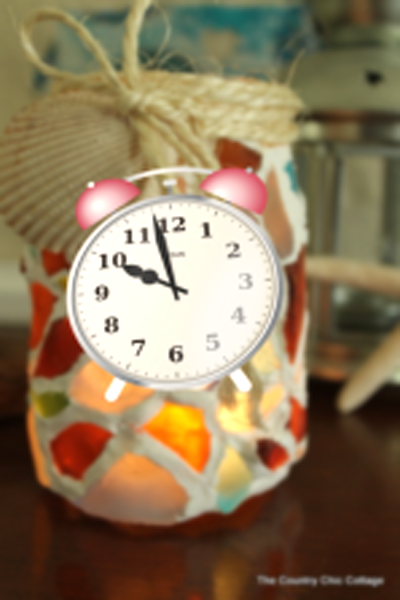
9:58
